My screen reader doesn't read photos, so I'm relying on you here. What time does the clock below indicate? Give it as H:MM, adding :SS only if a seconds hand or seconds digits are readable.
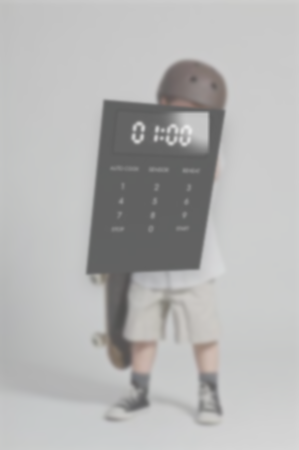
1:00
